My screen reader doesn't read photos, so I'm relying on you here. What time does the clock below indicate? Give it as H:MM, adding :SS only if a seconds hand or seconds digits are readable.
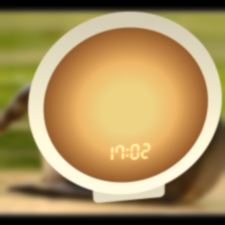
17:02
